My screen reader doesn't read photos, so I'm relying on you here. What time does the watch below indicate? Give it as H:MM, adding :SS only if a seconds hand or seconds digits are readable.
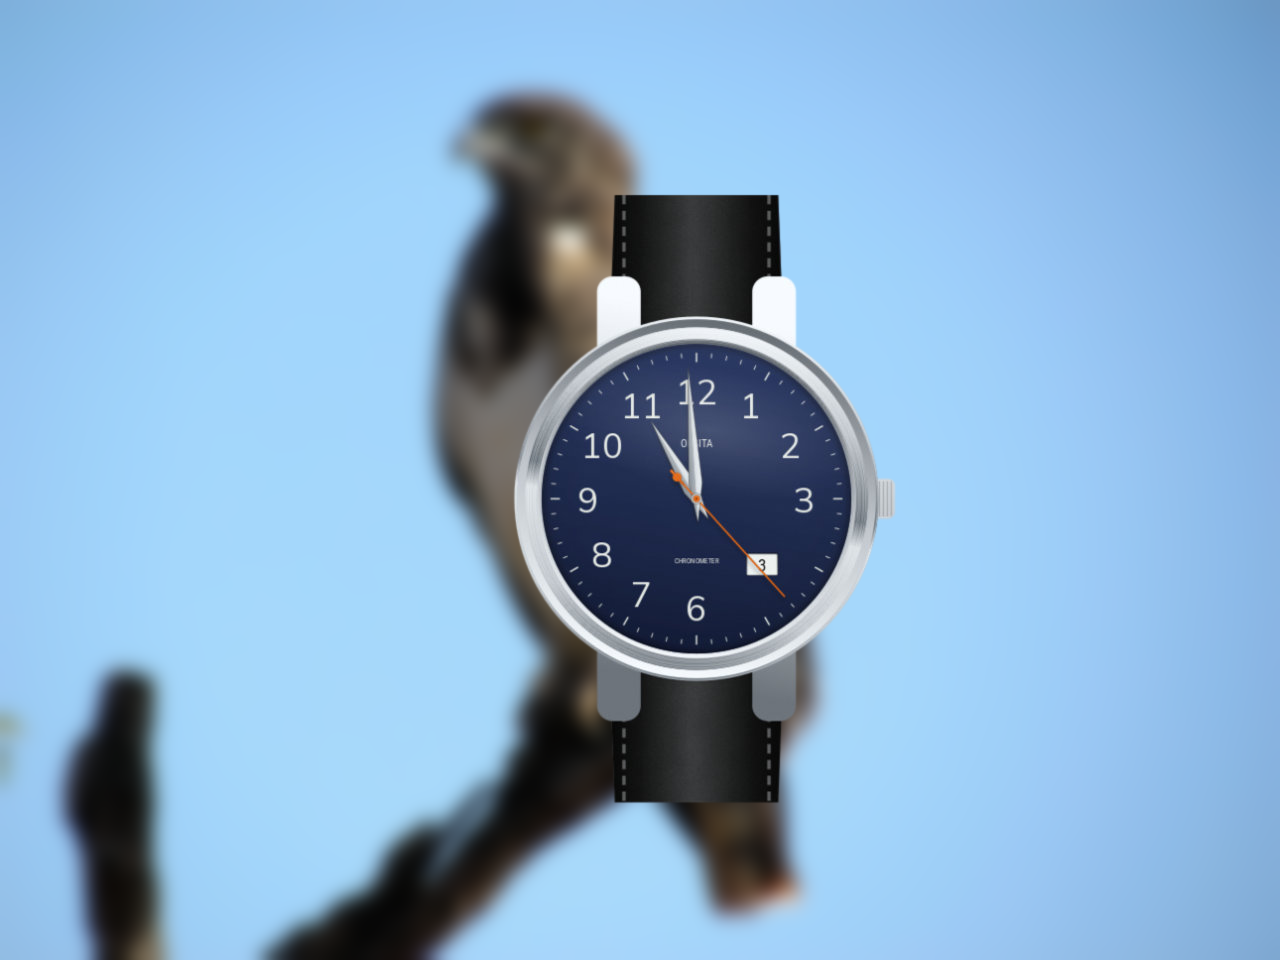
10:59:23
